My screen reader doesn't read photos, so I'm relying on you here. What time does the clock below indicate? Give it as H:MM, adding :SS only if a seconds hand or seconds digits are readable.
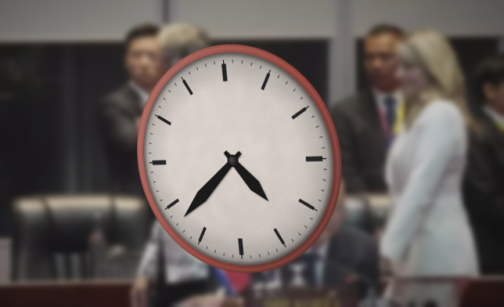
4:38
